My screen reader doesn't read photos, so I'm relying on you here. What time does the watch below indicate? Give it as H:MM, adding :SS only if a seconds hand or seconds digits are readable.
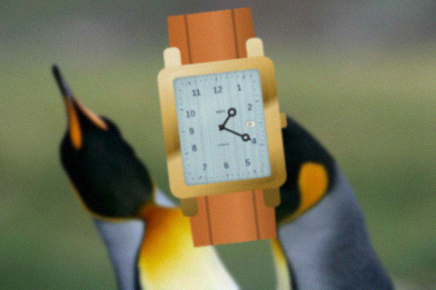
1:20
